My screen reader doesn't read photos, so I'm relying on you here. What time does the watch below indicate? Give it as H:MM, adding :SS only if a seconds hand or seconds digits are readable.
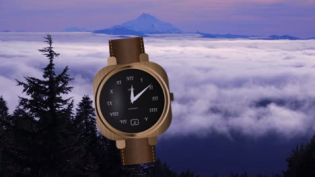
12:09
